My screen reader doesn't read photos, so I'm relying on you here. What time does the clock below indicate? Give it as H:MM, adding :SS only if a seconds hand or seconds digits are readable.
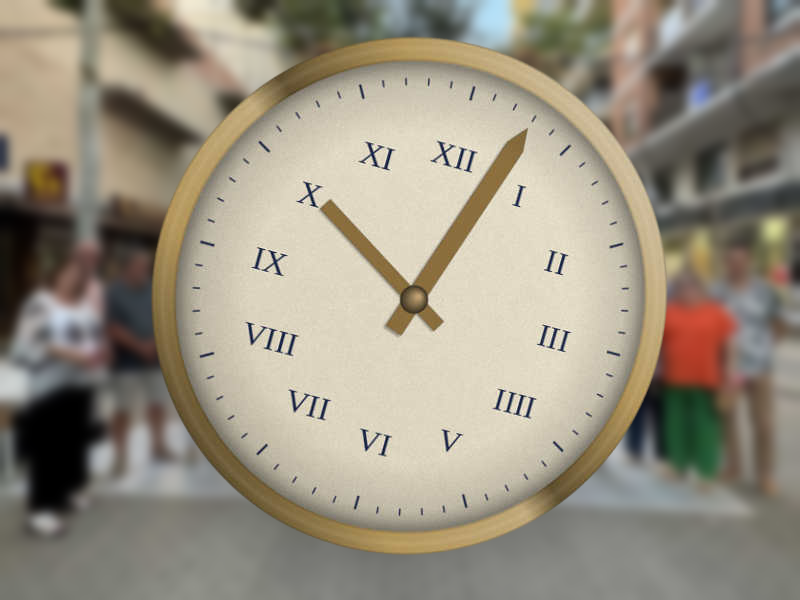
10:03
